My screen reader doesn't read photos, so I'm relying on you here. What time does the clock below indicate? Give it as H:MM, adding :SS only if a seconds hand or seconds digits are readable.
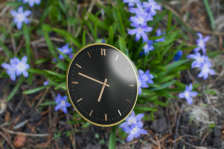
6:48
